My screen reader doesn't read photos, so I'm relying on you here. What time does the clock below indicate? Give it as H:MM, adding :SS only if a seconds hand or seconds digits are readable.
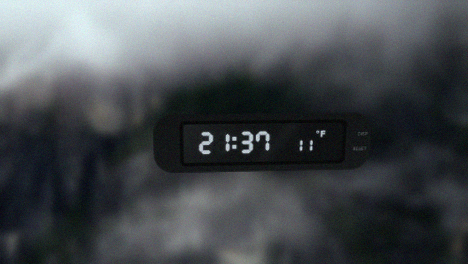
21:37
